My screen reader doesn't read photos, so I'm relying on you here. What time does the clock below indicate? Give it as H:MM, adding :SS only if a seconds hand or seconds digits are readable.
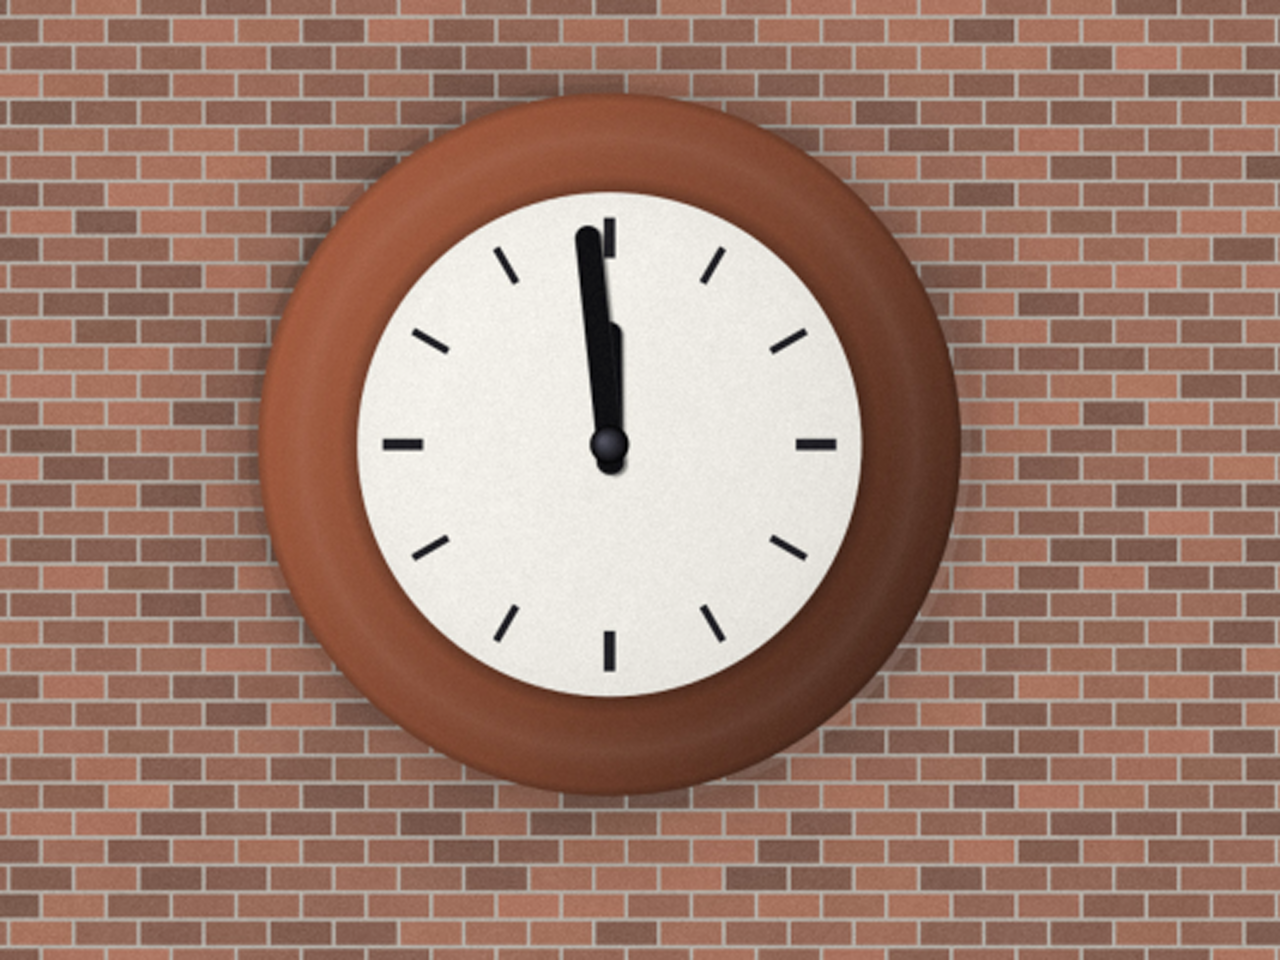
11:59
